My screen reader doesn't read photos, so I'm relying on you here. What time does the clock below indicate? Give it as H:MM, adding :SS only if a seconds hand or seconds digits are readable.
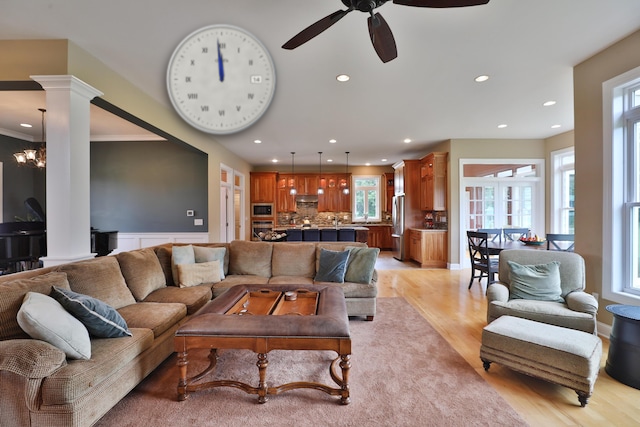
11:59
